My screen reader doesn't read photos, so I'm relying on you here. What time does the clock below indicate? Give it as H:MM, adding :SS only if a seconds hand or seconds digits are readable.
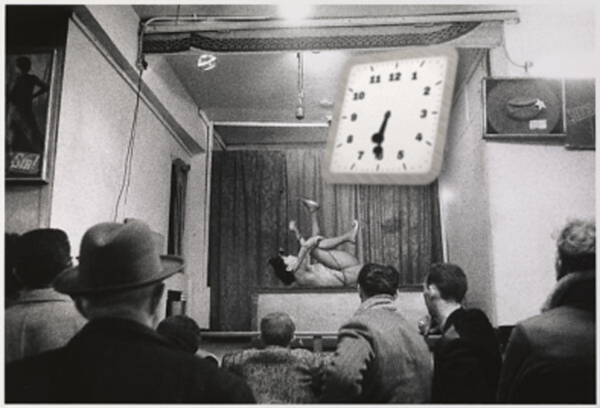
6:31
